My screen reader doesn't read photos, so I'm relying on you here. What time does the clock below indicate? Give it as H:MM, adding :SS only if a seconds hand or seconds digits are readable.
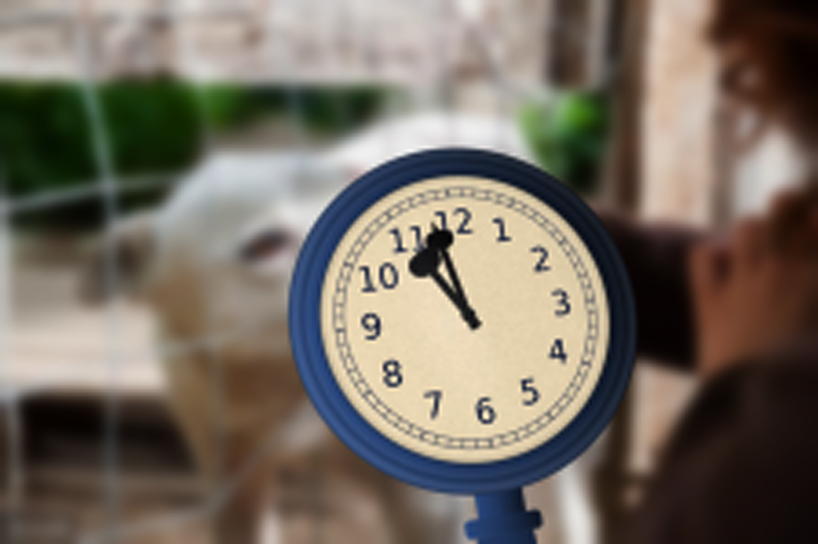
10:58
